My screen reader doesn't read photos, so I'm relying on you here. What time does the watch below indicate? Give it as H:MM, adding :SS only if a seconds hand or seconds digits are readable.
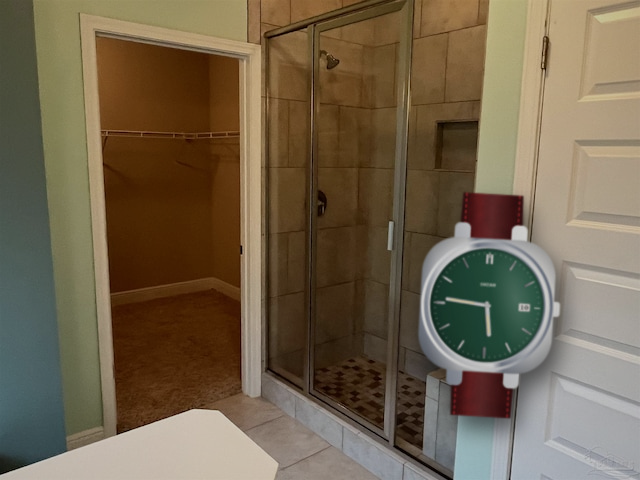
5:46
